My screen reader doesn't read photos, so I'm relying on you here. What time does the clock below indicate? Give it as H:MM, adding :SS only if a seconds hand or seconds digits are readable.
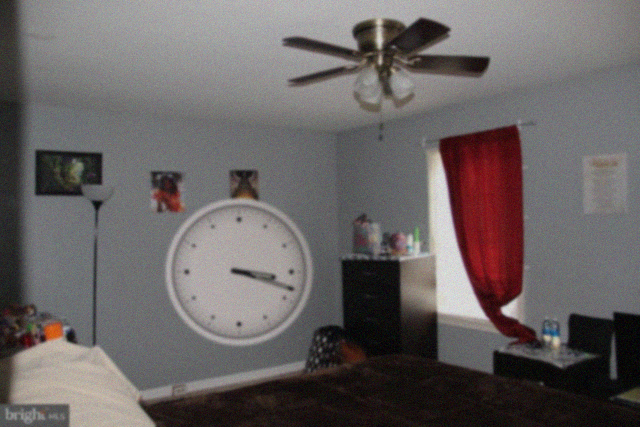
3:18
